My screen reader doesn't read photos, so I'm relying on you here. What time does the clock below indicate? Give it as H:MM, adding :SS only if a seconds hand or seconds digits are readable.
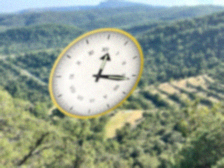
12:16
